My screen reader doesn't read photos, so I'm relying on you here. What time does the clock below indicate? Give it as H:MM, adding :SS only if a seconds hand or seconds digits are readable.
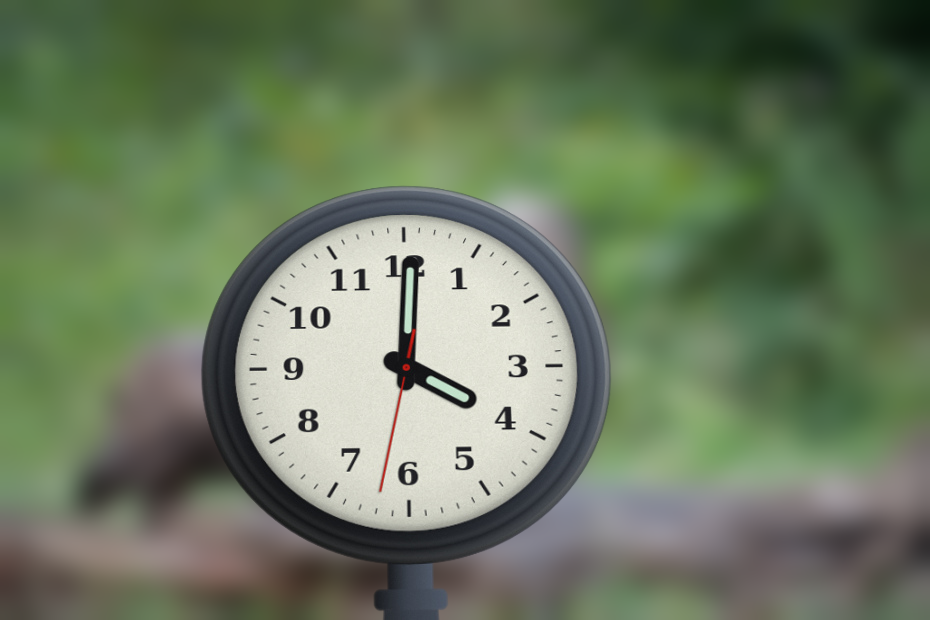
4:00:32
